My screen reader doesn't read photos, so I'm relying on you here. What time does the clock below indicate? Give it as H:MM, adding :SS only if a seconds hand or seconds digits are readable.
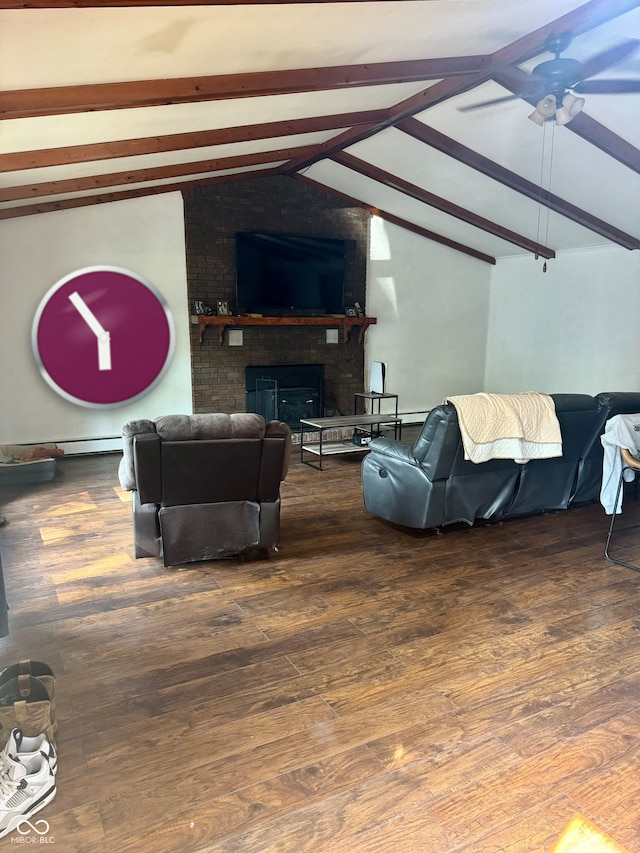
5:54
